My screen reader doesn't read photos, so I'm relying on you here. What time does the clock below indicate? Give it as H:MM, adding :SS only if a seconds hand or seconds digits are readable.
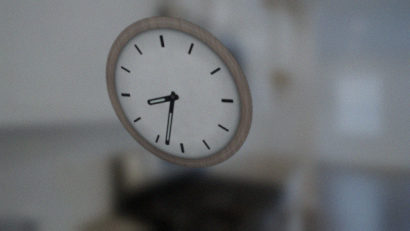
8:33
